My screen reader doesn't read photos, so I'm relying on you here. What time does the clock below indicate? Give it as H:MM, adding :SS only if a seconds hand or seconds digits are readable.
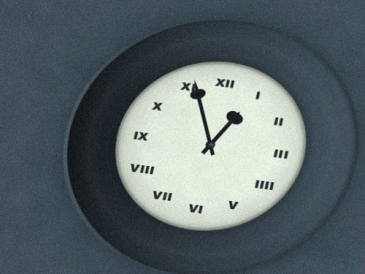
12:56
